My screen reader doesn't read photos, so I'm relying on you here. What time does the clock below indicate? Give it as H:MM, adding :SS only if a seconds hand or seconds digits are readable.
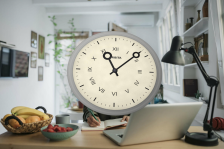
11:08
